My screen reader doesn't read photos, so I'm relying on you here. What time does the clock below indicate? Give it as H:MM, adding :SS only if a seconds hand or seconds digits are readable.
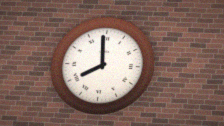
7:59
